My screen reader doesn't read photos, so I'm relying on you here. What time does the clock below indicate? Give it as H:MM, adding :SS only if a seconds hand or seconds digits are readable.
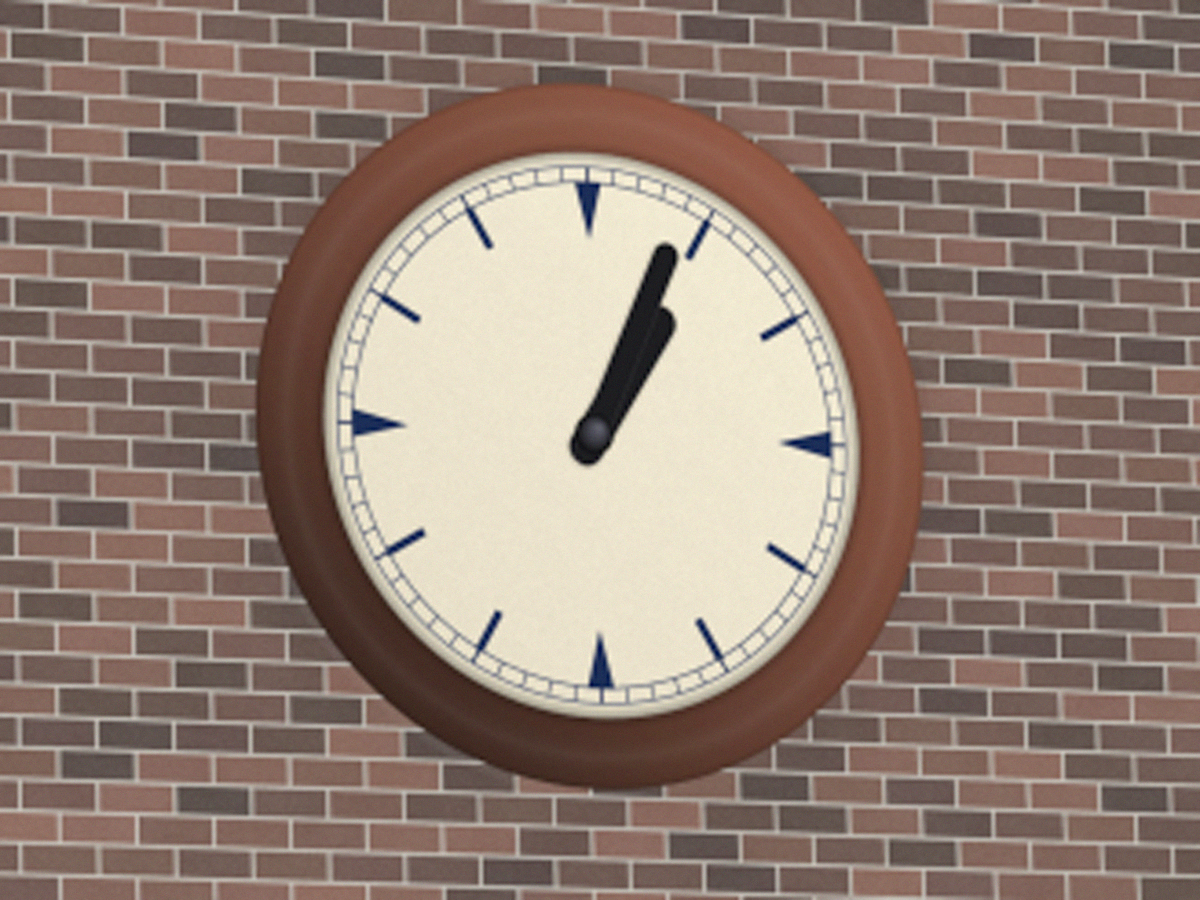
1:04
